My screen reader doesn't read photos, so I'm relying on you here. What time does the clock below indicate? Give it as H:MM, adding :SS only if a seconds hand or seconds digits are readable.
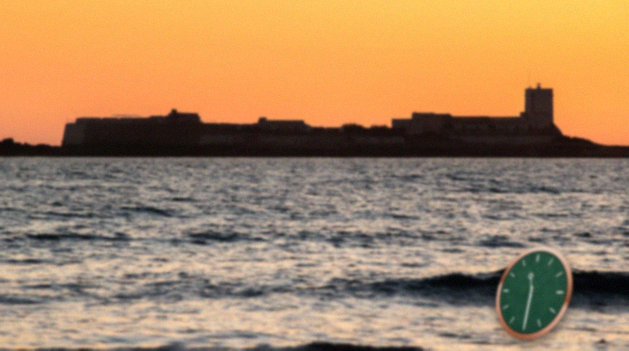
11:30
